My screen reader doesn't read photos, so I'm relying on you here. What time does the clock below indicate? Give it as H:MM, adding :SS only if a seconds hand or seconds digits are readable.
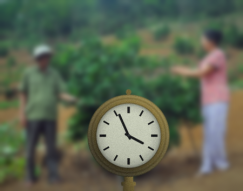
3:56
